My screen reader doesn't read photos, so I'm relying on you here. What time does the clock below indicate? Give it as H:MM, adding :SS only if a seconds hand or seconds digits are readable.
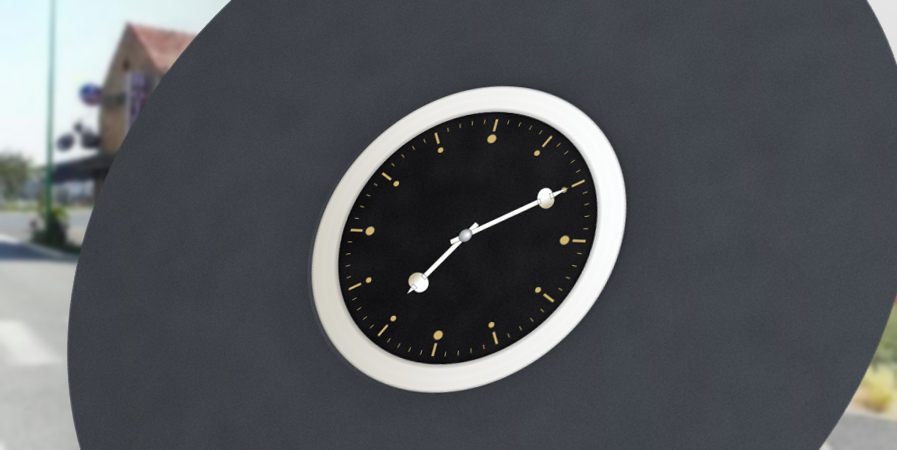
7:10
